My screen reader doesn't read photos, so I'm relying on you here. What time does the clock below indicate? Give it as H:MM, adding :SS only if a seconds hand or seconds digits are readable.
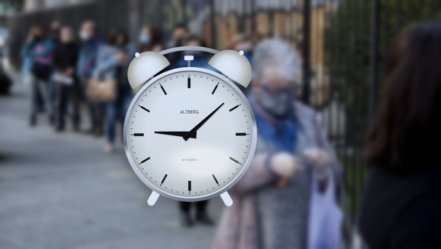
9:08
